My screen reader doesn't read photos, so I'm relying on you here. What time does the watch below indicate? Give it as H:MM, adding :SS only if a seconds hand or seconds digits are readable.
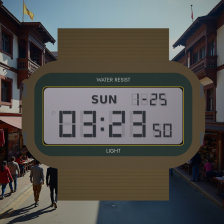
3:23:50
